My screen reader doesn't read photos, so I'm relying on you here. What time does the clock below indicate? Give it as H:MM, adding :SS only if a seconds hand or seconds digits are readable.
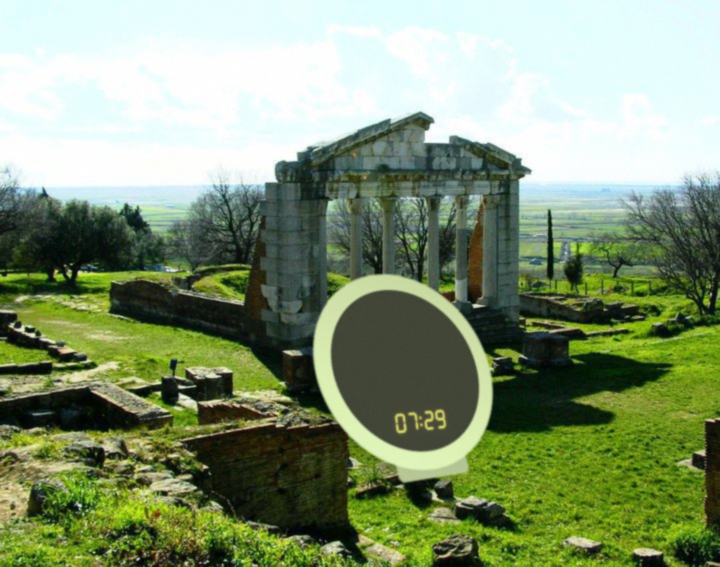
7:29
